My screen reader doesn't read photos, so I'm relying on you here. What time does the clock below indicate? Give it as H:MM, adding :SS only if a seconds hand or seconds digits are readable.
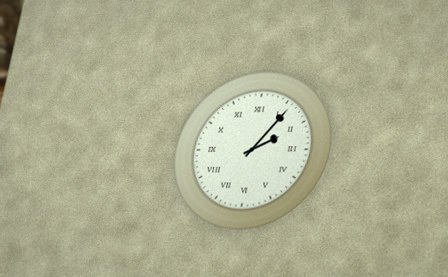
2:06
